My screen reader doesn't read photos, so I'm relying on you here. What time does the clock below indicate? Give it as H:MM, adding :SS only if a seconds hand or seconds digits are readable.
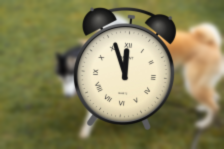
11:56
